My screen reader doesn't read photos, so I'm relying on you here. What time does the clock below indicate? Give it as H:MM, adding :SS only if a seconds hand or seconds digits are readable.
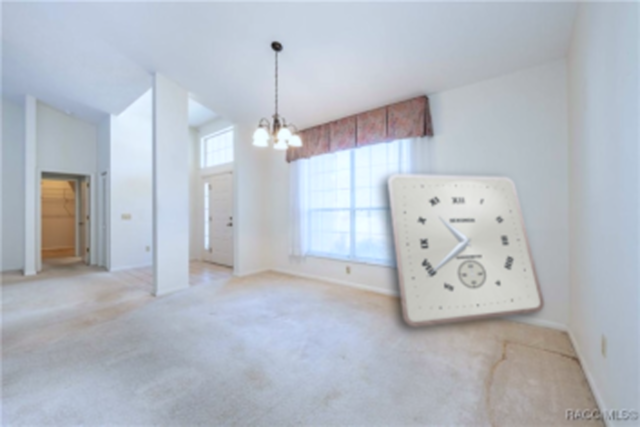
10:39
